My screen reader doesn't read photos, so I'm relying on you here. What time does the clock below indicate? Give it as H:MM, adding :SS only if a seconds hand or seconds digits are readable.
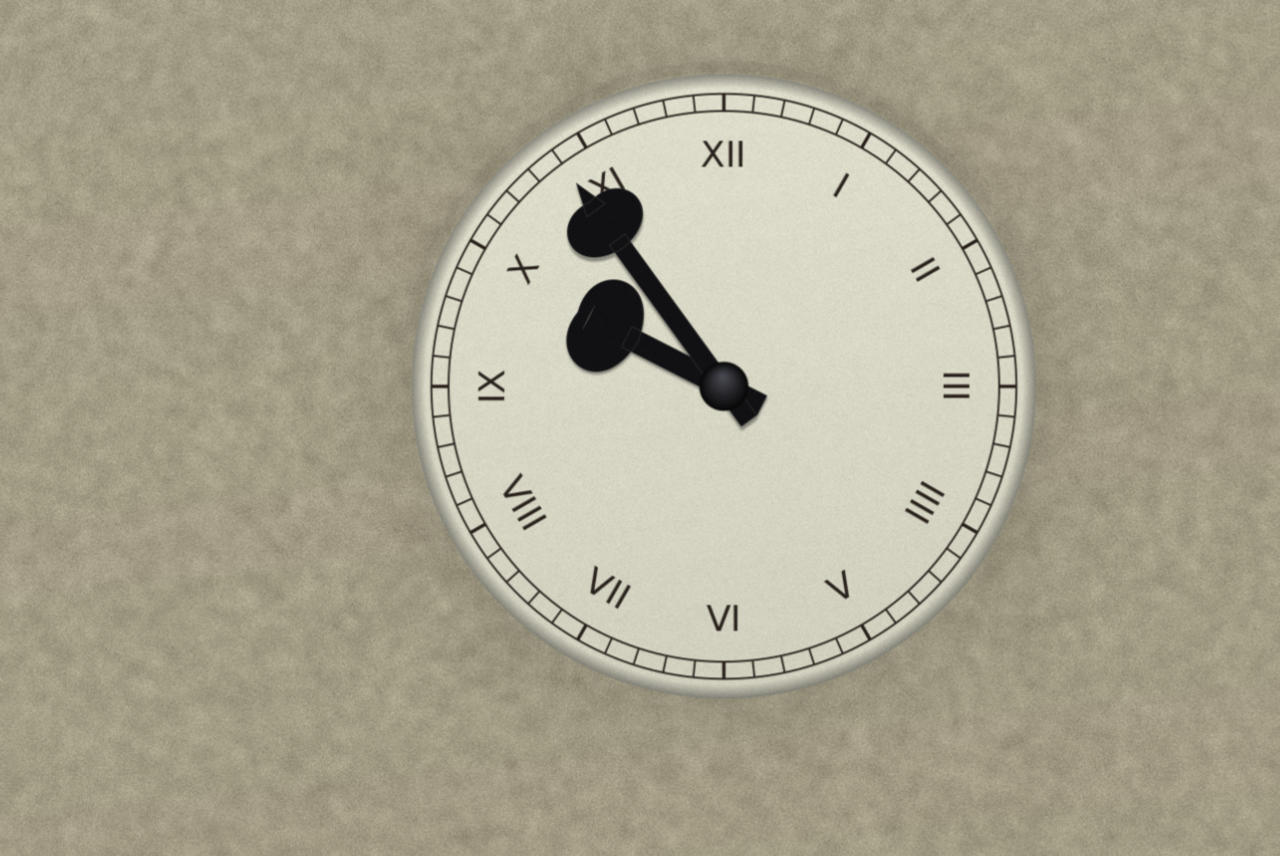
9:54
